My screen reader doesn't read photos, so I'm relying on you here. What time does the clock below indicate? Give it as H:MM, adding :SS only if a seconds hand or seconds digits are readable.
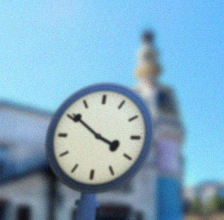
3:51
